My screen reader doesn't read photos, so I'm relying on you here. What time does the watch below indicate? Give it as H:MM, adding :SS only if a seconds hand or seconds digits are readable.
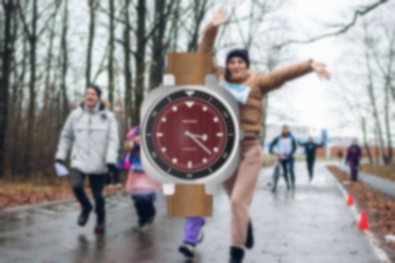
3:22
